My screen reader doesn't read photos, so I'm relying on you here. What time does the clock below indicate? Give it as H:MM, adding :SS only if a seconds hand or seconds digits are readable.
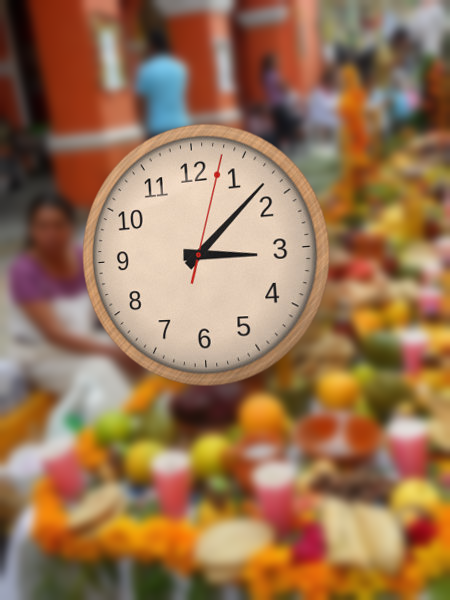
3:08:03
